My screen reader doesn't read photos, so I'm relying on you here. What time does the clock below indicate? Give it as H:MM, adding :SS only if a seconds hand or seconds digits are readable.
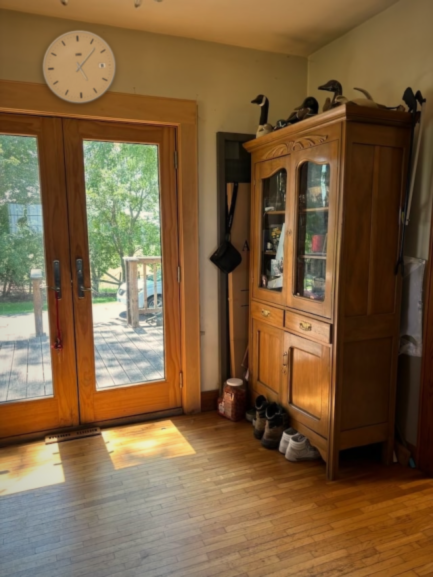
5:07
